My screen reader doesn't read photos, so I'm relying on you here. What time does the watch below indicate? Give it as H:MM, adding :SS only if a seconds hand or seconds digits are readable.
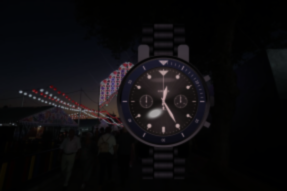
12:25
